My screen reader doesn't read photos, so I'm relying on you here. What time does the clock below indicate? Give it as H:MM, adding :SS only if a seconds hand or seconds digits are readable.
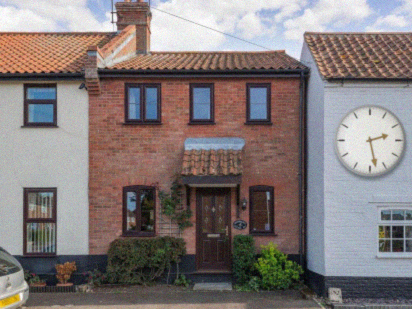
2:28
